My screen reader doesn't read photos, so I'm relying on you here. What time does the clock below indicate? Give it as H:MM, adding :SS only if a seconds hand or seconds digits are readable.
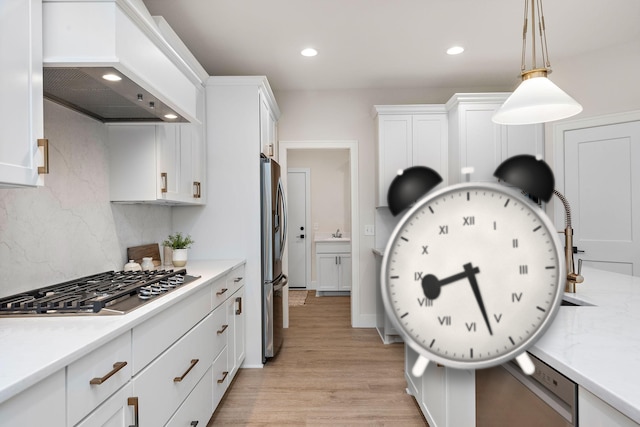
8:27
